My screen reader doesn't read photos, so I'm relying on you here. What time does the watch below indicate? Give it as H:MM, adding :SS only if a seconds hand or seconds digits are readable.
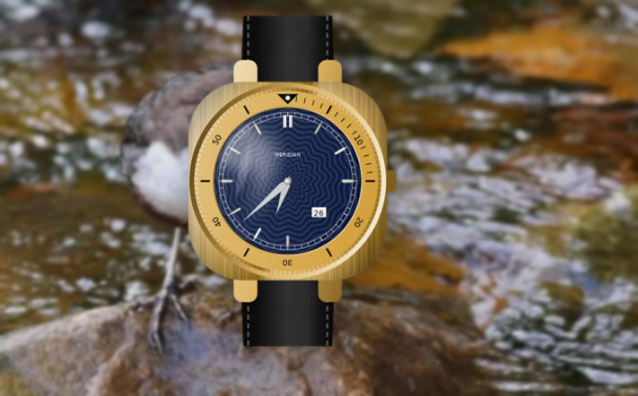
6:38
